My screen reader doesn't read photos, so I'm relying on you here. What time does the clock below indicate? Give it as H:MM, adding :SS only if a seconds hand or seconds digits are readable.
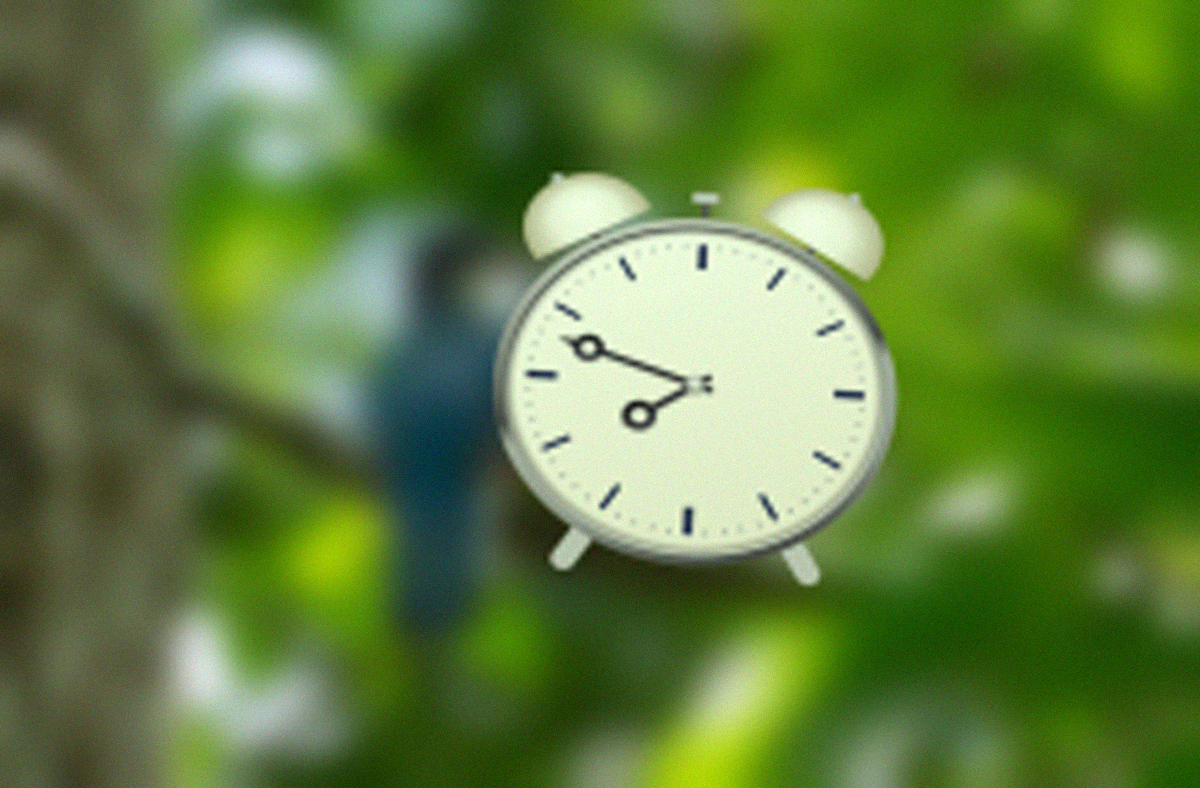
7:48
